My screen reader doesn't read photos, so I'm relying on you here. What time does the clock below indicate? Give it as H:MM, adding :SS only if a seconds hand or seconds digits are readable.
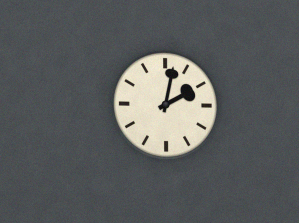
2:02
